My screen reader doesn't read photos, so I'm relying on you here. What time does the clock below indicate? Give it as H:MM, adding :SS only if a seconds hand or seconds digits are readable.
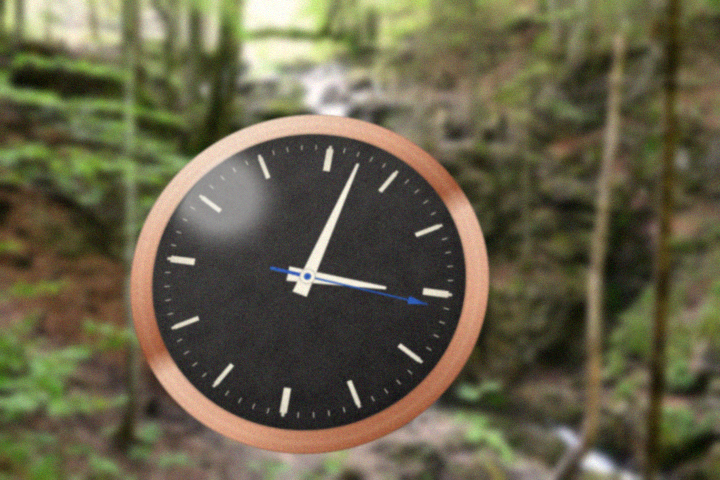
3:02:16
